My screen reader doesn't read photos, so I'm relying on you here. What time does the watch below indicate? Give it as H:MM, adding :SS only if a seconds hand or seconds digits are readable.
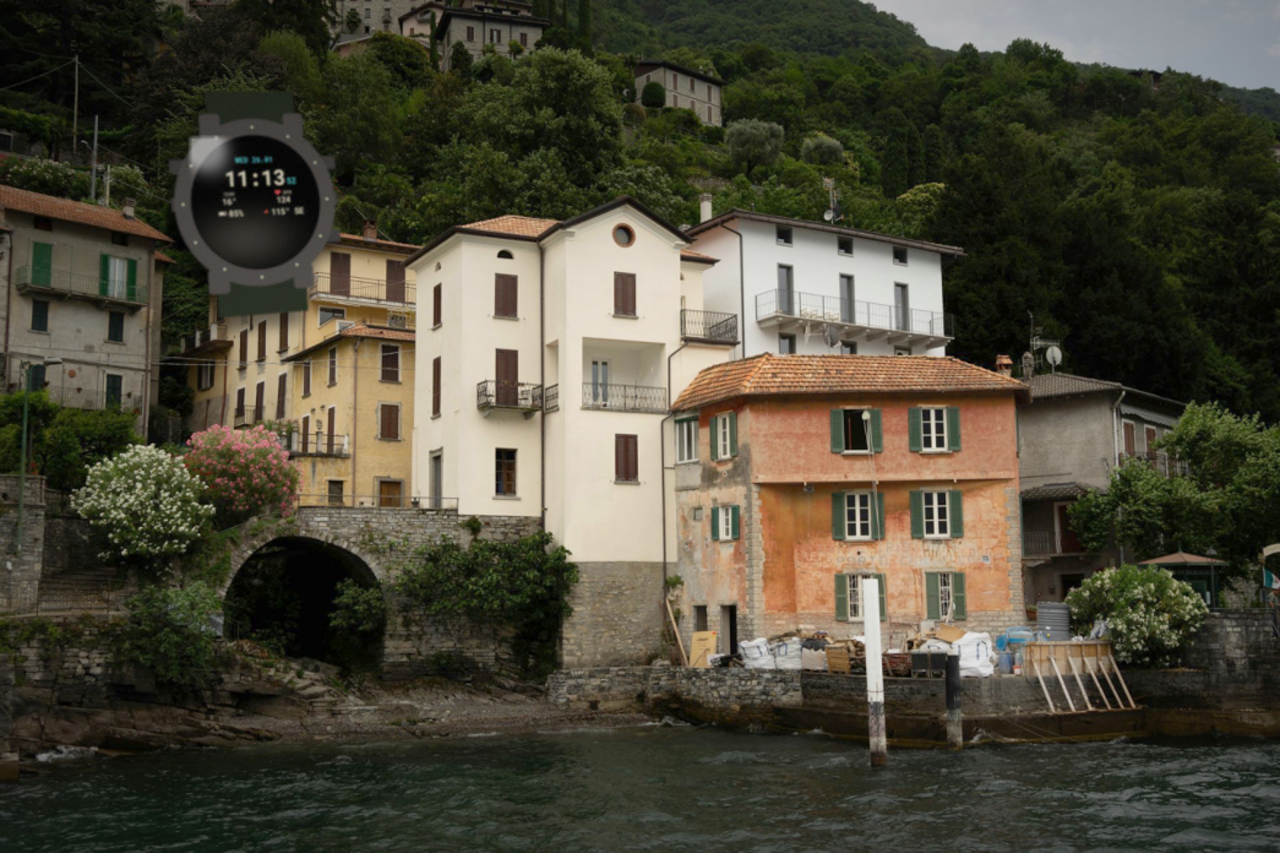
11:13
